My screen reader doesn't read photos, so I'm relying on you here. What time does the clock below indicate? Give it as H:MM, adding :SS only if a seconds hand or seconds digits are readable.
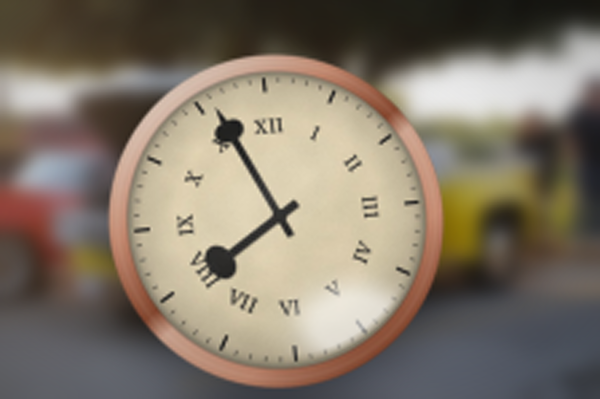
7:56
